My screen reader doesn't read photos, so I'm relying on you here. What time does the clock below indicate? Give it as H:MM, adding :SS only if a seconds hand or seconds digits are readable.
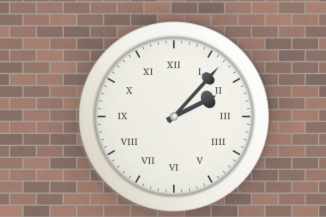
2:07
